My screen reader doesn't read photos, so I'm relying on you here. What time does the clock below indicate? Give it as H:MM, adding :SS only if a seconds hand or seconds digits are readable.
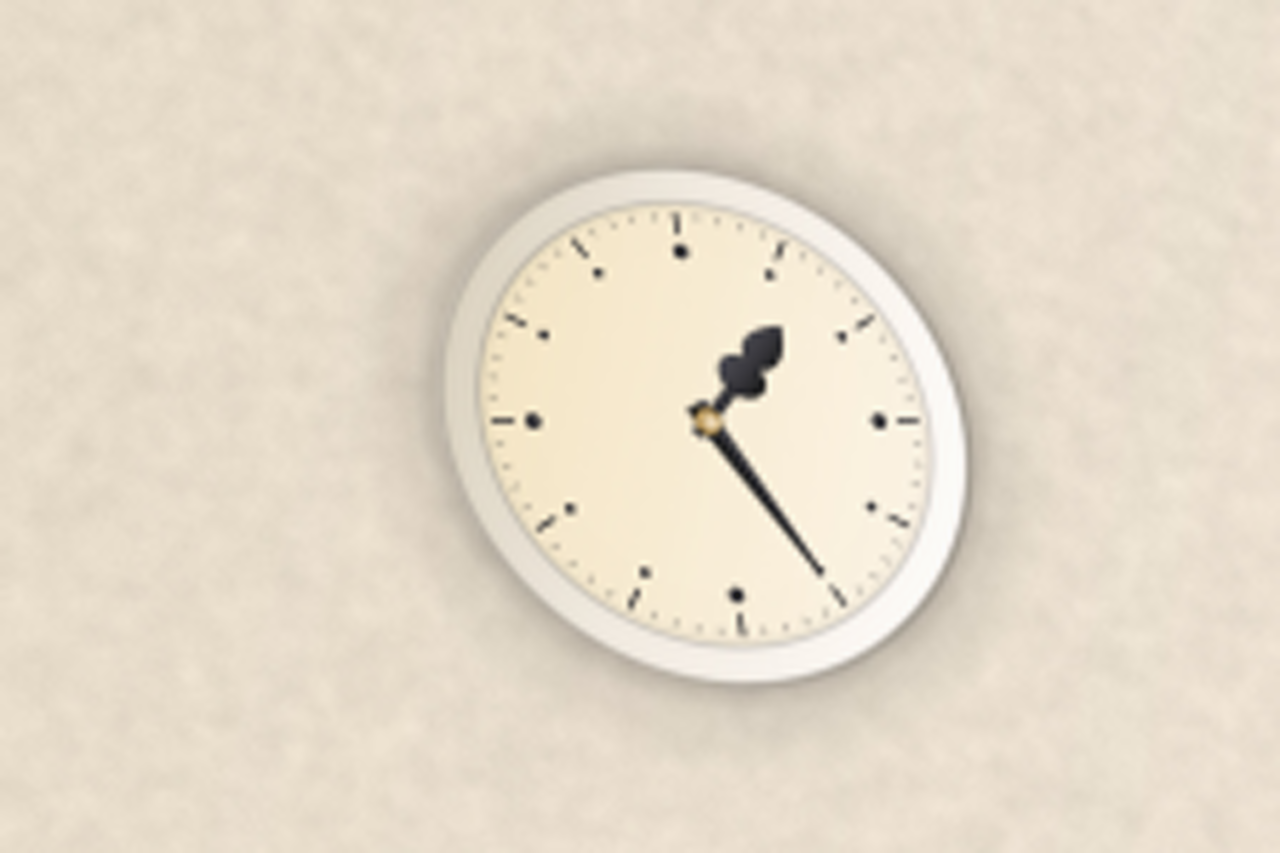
1:25
